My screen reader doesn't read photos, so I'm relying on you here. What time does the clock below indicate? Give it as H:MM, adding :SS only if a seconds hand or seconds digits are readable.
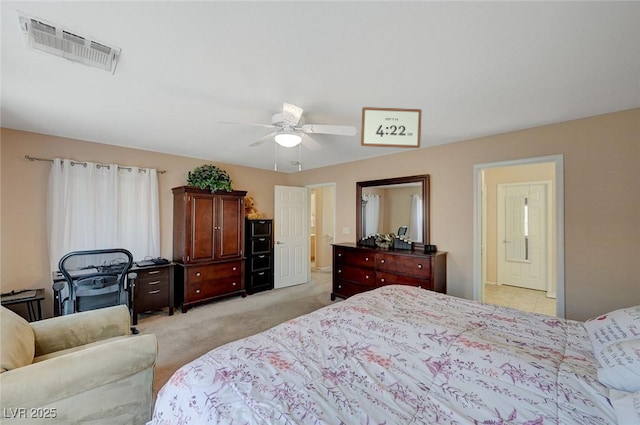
4:22
